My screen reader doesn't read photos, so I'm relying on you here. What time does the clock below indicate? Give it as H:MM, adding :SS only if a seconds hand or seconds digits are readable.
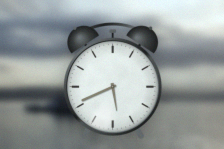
5:41
